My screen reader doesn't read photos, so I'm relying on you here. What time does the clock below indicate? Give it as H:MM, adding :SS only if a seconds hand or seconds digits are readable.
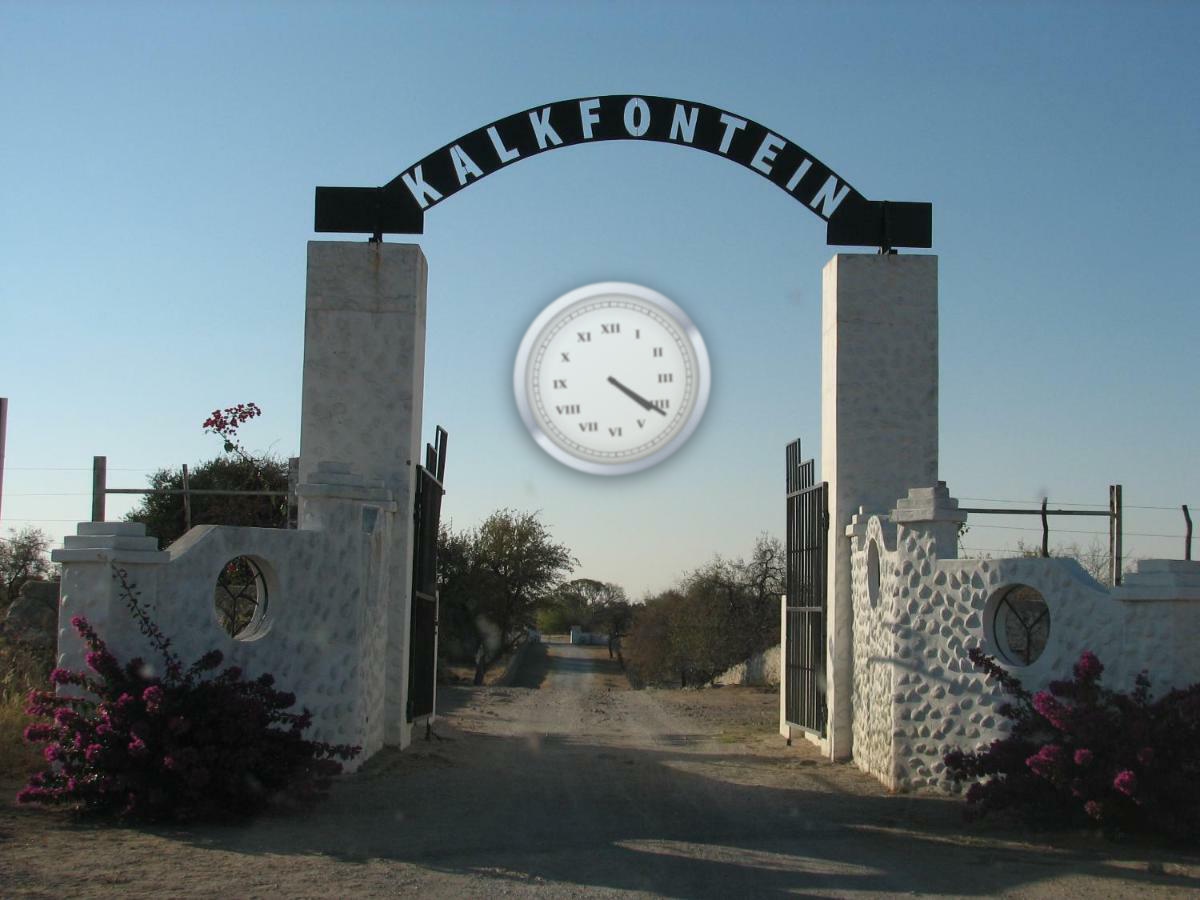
4:21
